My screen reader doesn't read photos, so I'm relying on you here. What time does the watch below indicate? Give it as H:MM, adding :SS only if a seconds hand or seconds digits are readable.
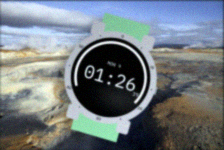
1:26
